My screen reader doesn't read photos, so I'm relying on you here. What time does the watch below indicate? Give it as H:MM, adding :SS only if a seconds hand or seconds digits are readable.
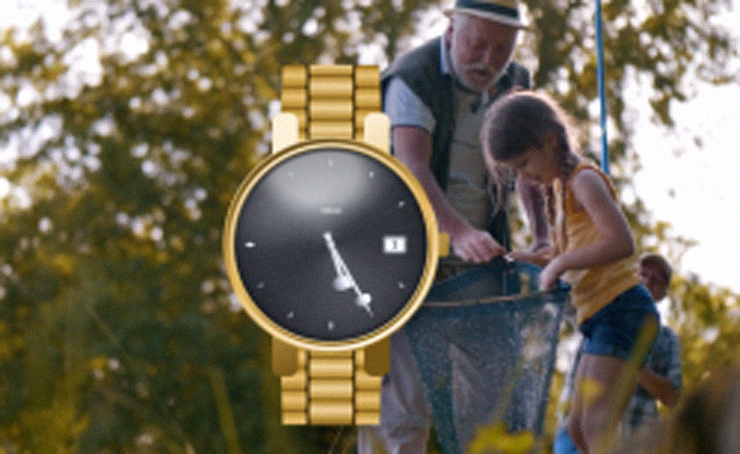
5:25
